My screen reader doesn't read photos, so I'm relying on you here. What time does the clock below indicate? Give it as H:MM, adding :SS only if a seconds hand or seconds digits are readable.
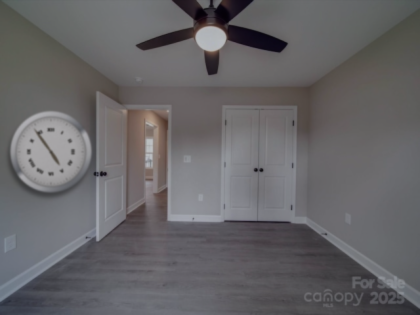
4:54
